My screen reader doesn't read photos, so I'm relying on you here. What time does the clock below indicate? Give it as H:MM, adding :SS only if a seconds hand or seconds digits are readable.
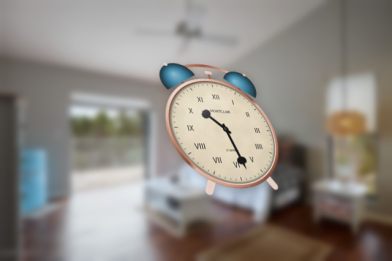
10:28
